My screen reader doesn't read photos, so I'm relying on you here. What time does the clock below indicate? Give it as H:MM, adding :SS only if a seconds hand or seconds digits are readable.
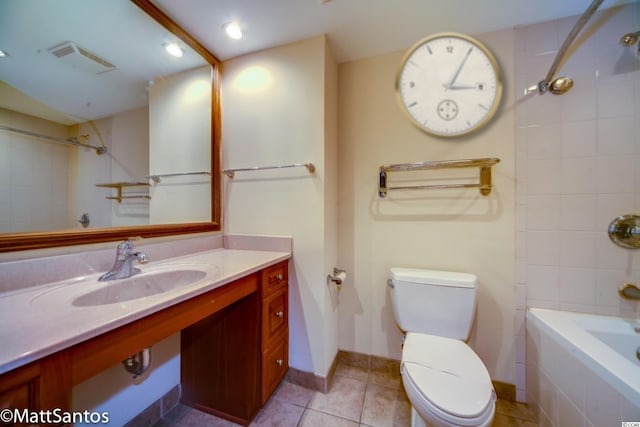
3:05
